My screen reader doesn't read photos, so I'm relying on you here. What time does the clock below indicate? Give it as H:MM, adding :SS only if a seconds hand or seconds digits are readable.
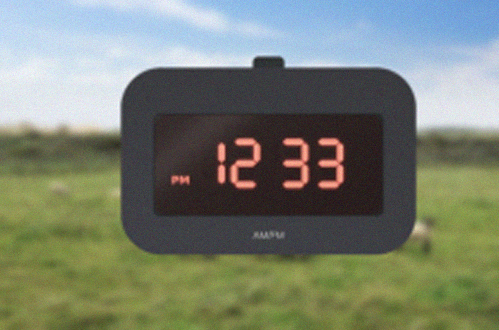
12:33
